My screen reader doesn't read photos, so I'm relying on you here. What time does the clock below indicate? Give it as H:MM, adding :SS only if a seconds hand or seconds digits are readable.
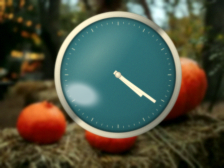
4:21
